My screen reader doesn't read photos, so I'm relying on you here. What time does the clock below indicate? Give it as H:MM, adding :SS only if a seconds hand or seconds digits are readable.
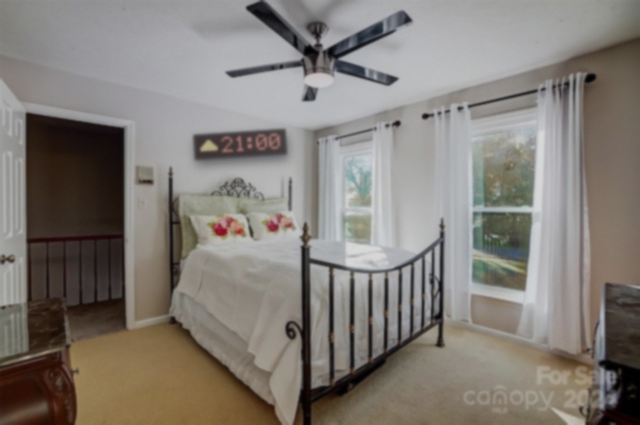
21:00
